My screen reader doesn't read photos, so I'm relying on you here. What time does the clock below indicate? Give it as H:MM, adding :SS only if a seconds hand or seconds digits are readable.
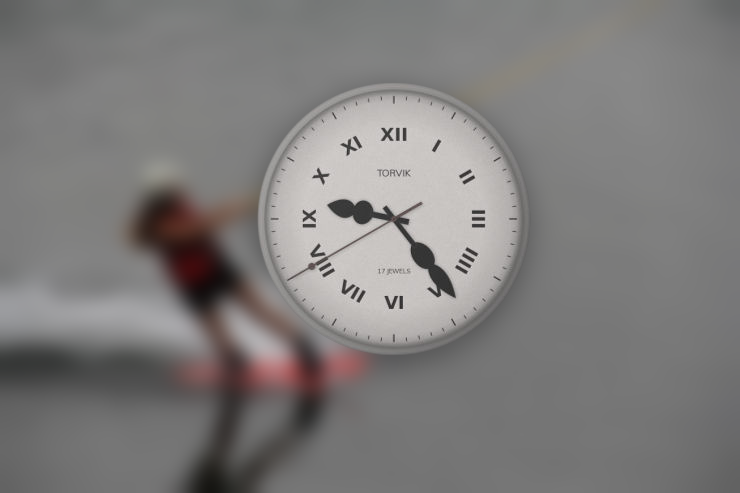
9:23:40
